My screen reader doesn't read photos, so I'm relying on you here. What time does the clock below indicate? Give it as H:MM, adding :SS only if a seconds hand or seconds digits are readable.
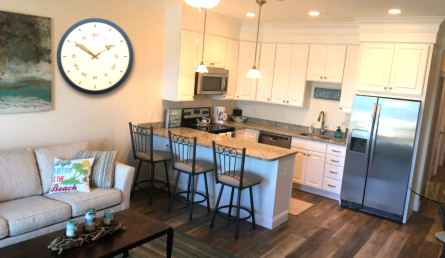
1:51
